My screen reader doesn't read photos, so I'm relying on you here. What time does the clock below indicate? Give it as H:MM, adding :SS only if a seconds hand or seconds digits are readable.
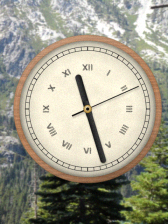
11:27:11
